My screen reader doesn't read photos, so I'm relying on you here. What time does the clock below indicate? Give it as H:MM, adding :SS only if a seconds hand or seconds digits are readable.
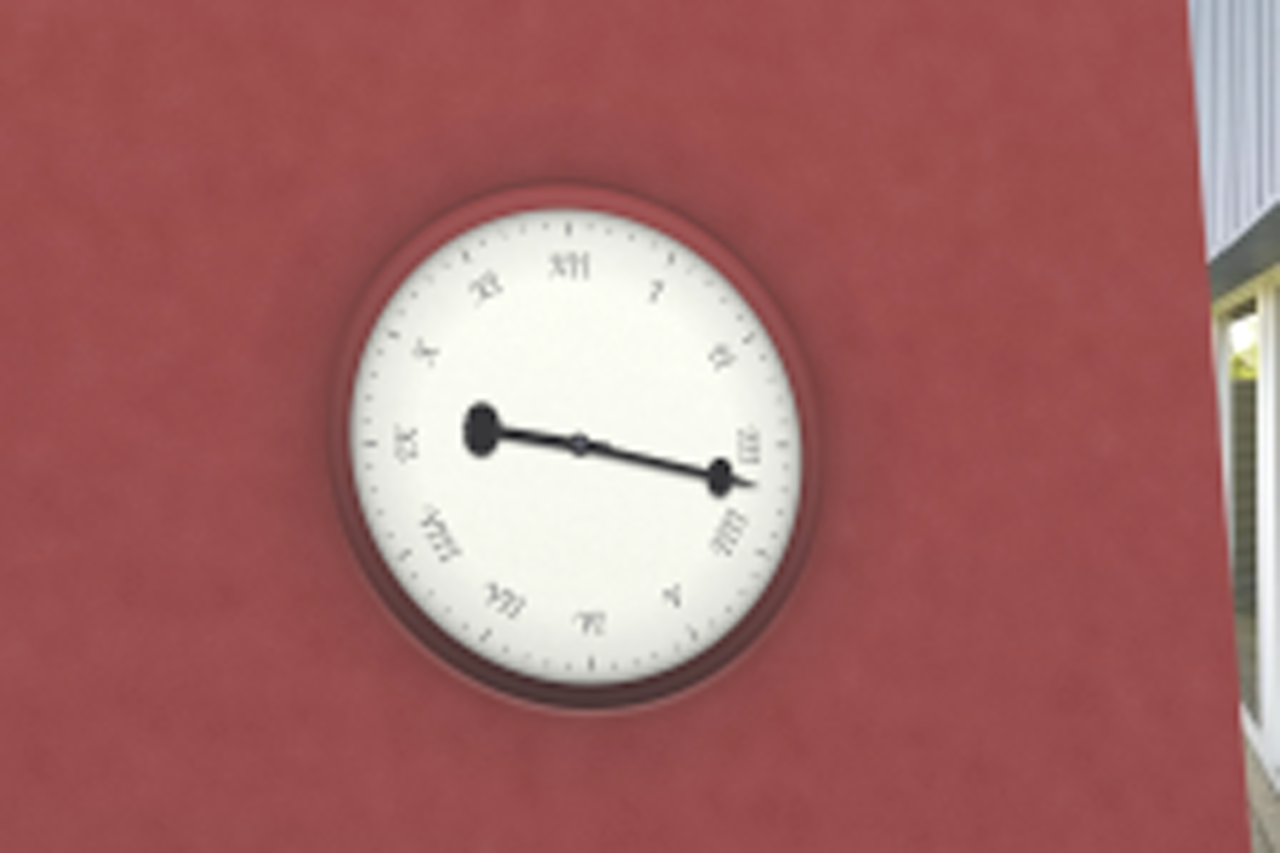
9:17
